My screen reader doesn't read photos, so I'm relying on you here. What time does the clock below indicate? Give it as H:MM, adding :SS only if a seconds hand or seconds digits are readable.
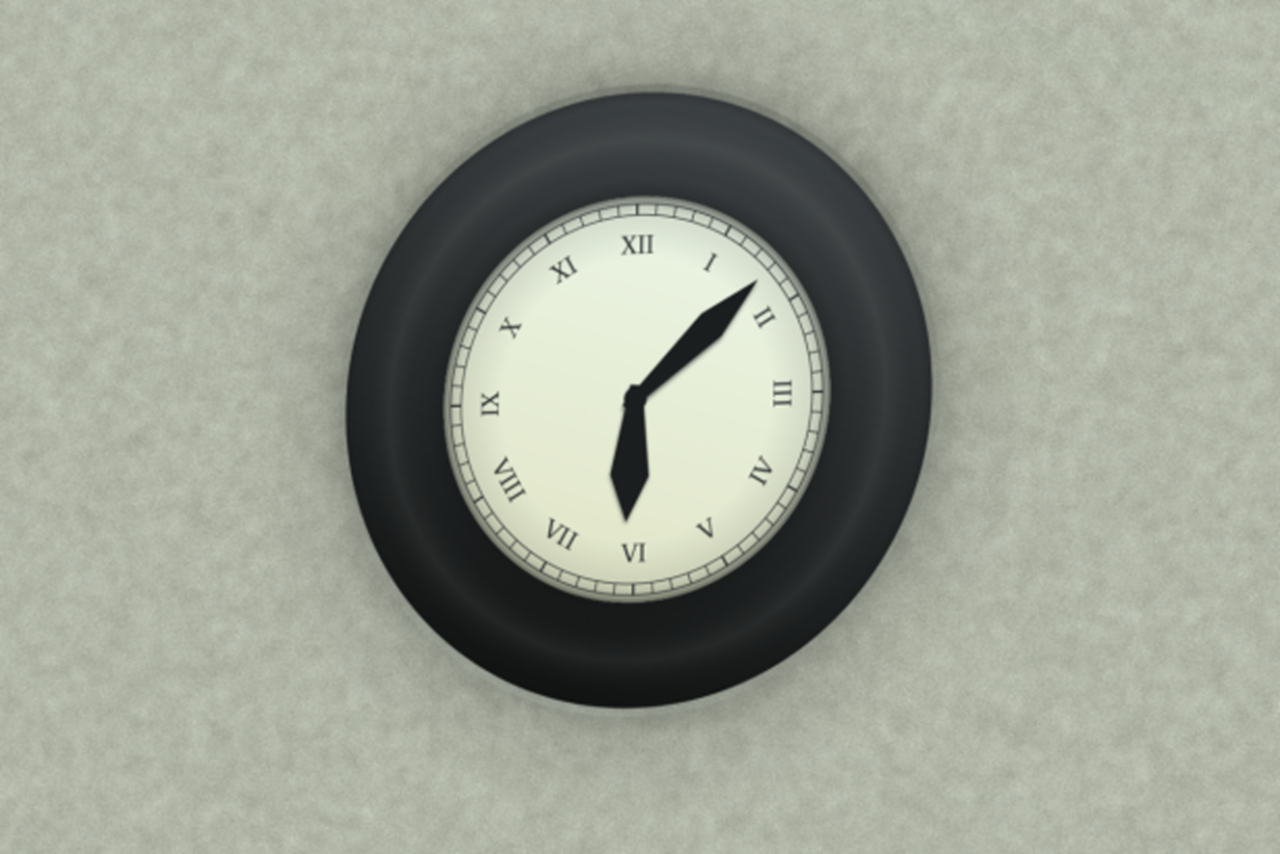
6:08
